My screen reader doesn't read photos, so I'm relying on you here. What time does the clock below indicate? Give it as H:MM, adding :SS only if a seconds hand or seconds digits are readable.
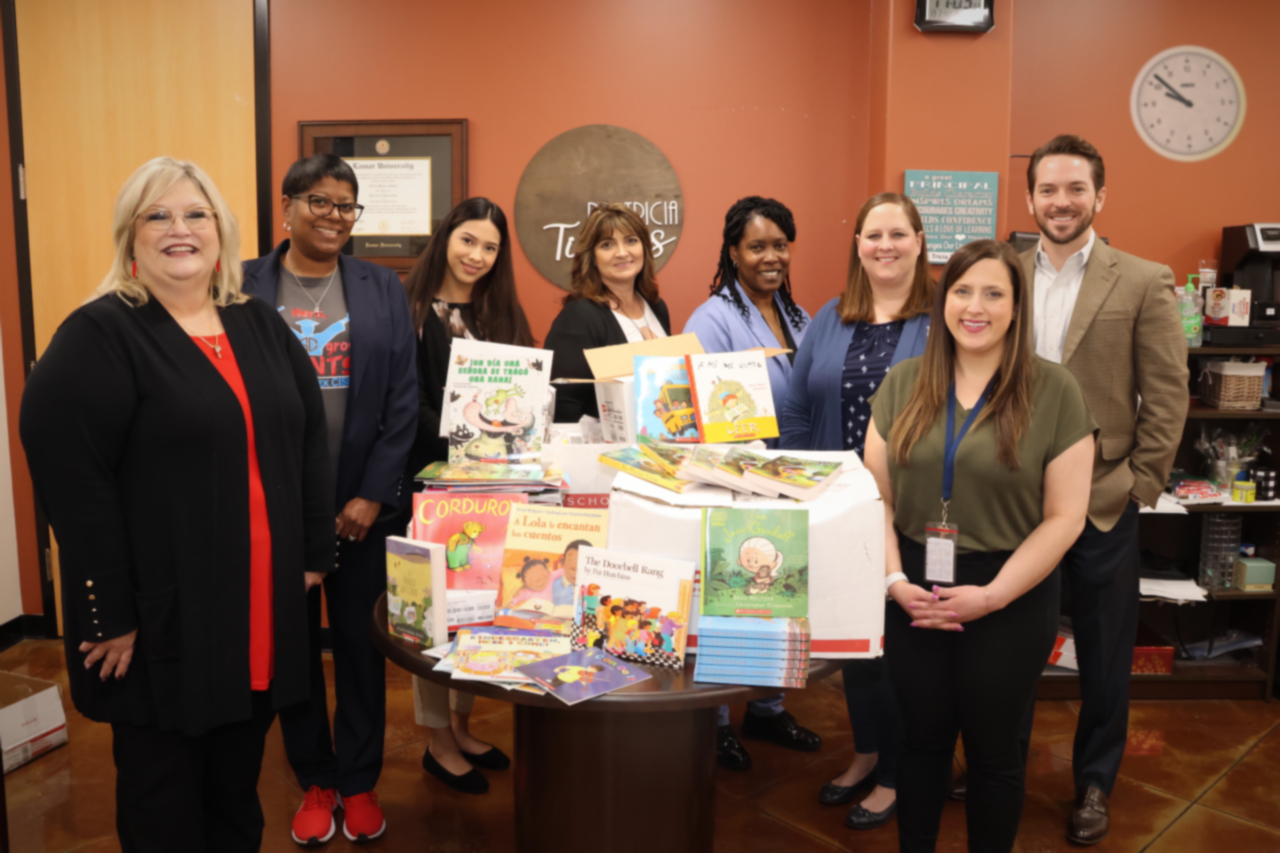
9:52
